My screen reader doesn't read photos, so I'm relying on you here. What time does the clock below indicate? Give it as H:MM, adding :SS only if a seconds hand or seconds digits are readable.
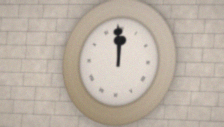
11:59
